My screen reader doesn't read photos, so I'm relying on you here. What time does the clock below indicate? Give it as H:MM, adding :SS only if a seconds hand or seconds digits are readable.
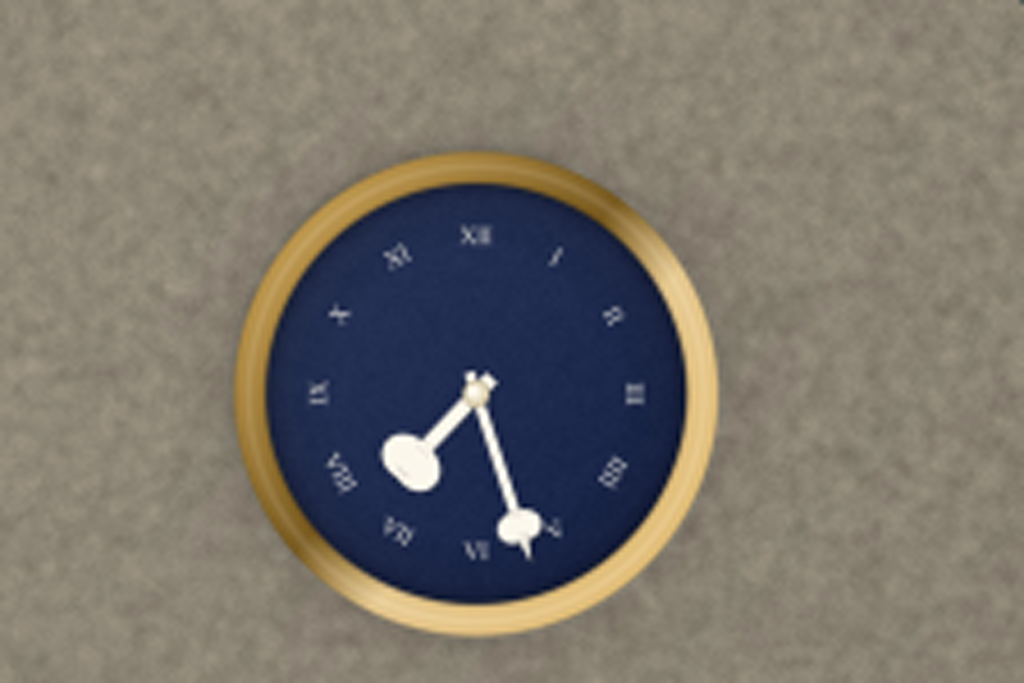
7:27
